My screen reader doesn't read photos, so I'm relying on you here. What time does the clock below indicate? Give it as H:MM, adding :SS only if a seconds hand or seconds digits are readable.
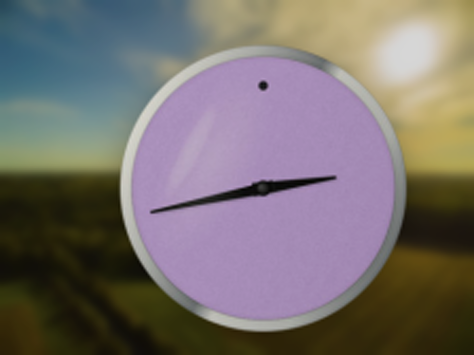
2:43
